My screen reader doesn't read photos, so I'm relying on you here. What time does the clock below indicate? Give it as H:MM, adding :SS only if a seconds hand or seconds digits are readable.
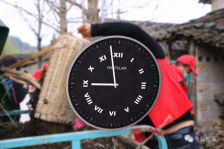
8:58
